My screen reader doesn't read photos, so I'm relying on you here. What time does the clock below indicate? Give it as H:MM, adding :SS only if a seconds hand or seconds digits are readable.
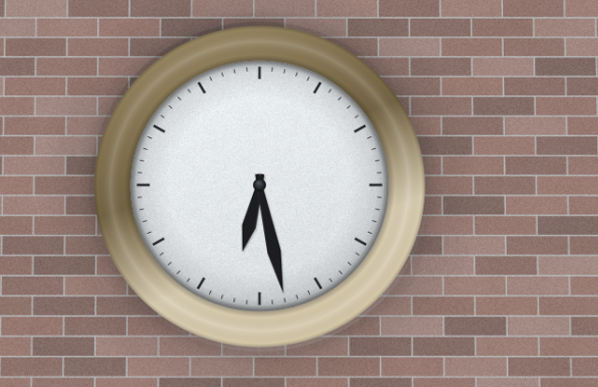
6:28
